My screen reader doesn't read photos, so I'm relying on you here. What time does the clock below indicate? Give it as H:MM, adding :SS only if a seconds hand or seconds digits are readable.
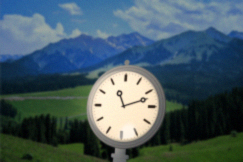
11:12
